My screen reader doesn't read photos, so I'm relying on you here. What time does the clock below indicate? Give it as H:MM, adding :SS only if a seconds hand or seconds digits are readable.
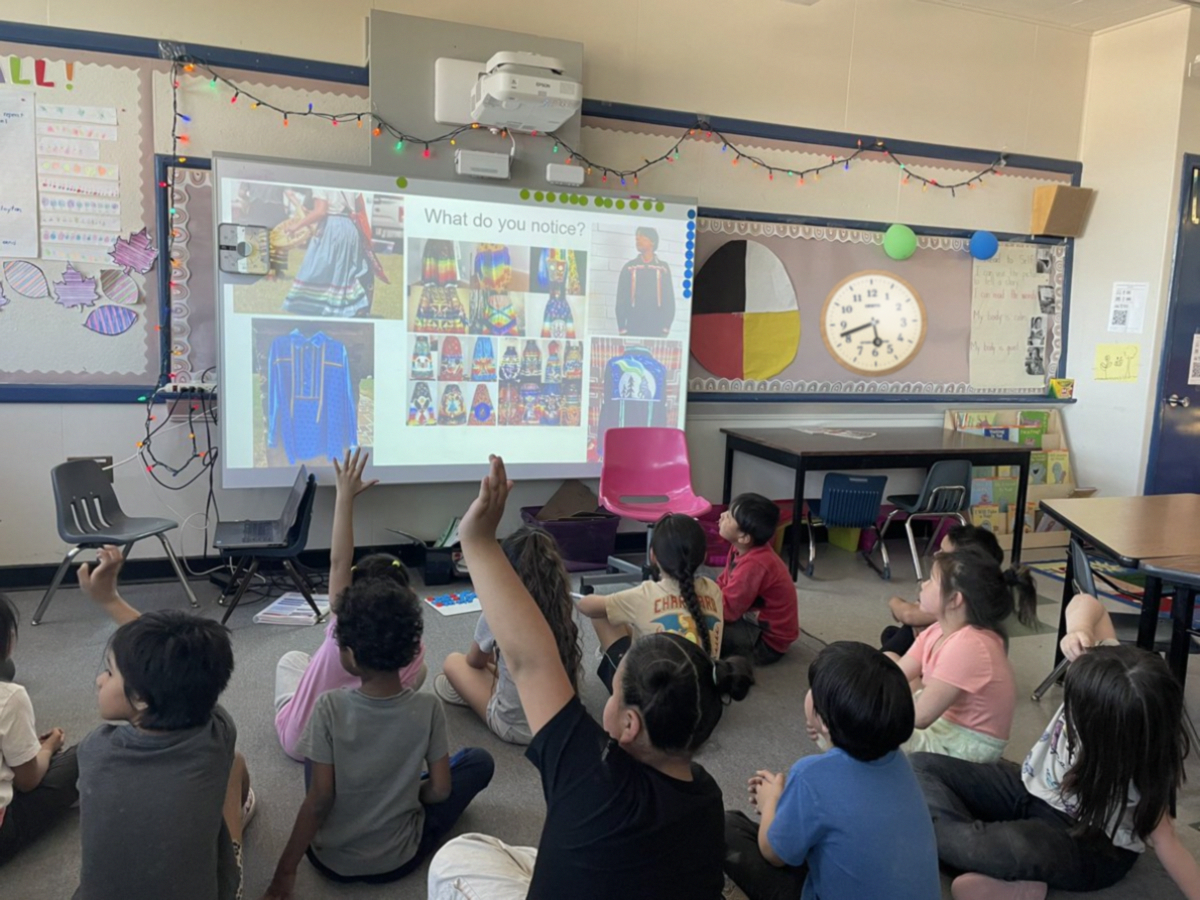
5:42
